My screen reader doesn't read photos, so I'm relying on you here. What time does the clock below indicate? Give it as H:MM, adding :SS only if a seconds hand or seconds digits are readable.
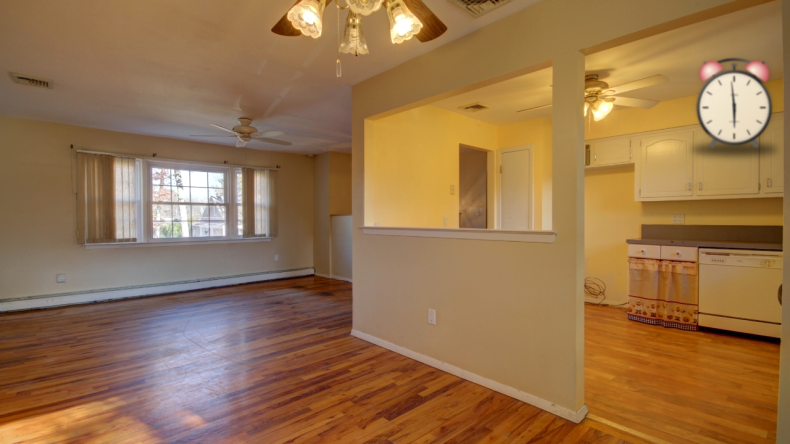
5:59
